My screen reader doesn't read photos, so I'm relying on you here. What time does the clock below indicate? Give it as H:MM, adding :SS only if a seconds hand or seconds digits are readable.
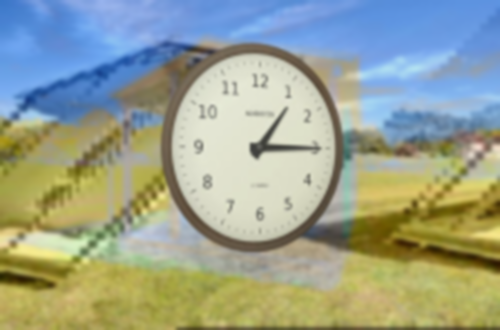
1:15
